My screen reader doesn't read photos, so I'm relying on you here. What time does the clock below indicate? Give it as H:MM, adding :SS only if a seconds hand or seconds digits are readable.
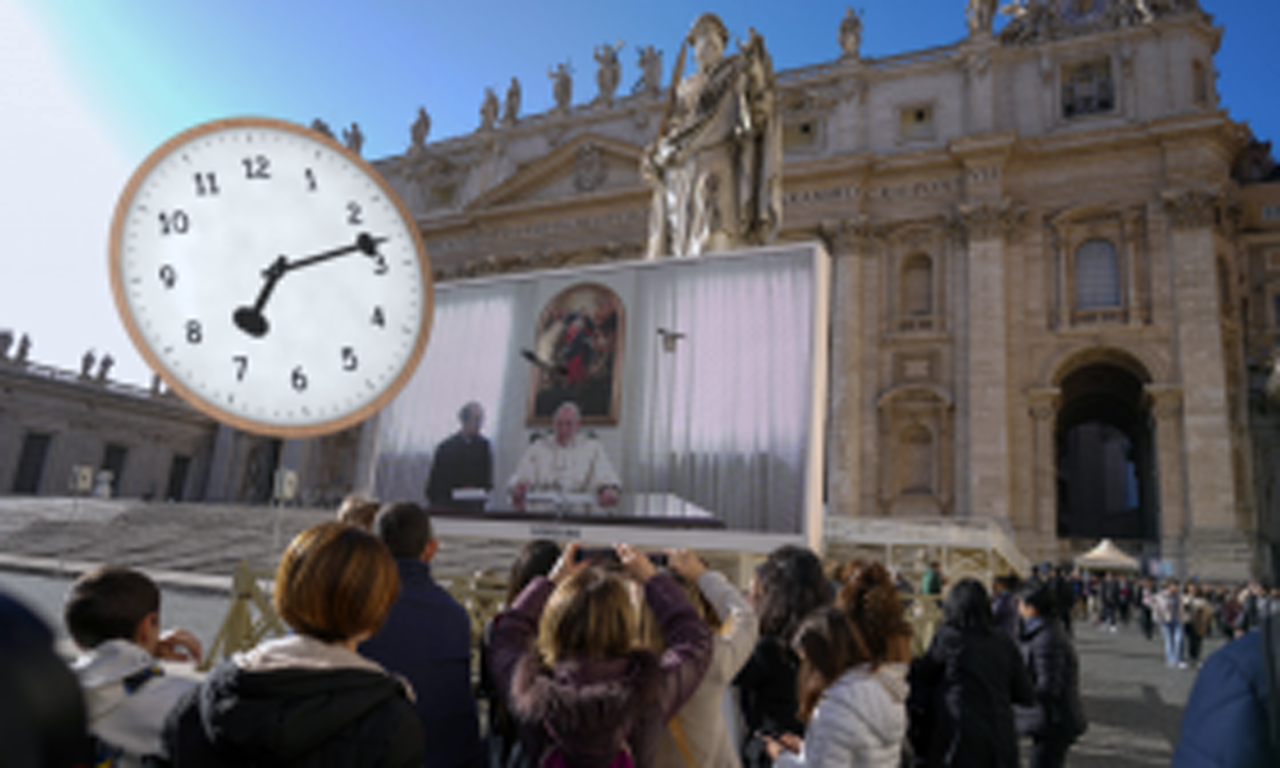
7:13
